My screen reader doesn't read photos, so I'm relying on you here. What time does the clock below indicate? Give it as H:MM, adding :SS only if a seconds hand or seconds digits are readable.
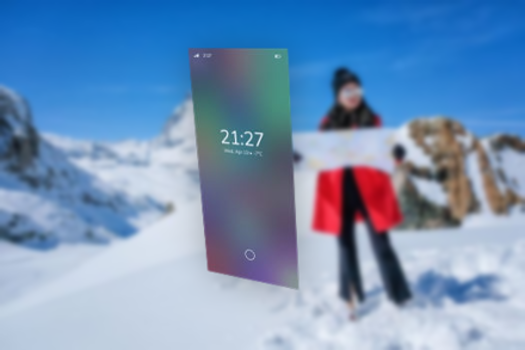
21:27
